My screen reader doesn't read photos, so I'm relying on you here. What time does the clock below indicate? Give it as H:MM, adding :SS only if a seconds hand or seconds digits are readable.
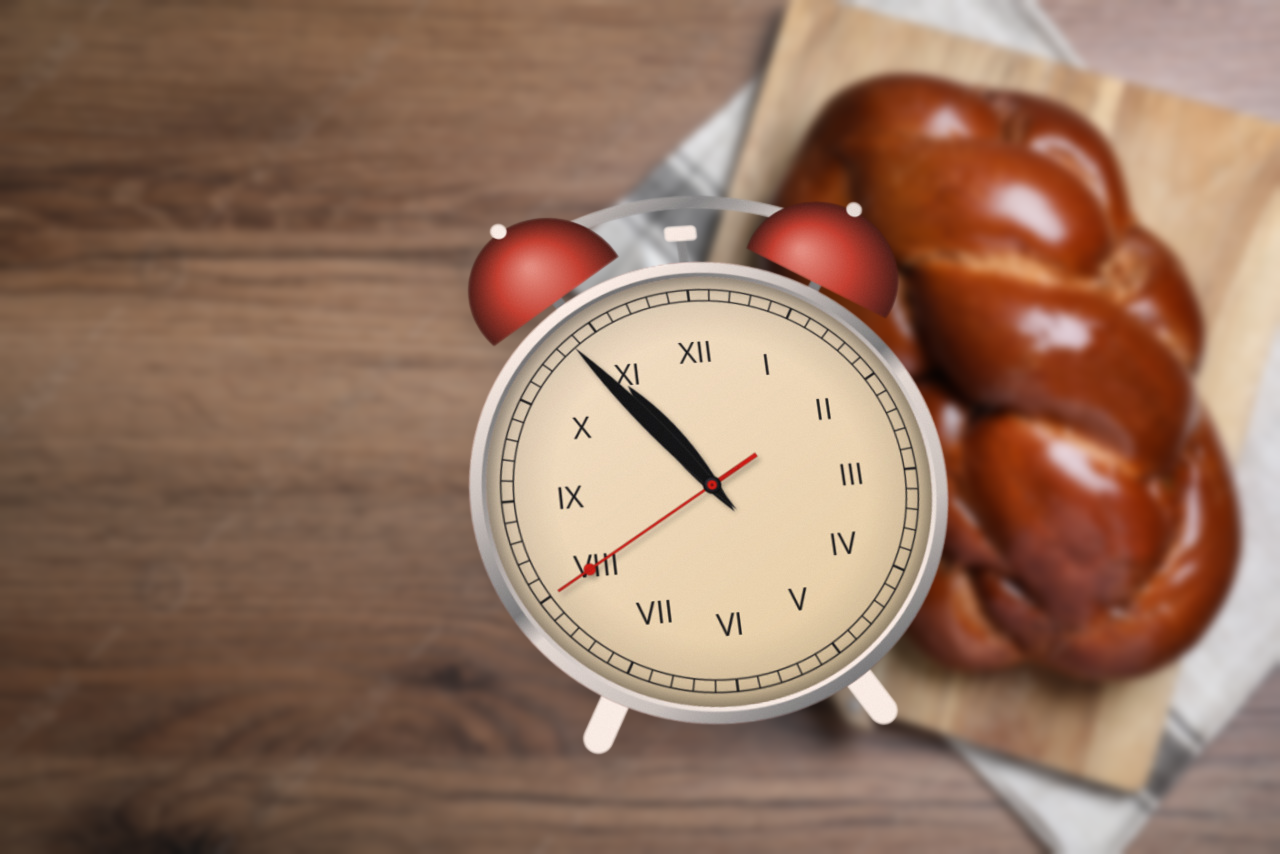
10:53:40
